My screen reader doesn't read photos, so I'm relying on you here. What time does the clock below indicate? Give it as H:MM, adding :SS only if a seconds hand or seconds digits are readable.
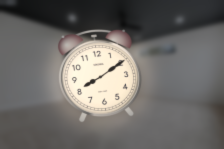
8:10
